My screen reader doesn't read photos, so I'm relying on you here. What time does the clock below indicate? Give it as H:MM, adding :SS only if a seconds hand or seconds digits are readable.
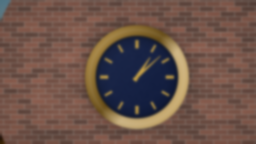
1:08
